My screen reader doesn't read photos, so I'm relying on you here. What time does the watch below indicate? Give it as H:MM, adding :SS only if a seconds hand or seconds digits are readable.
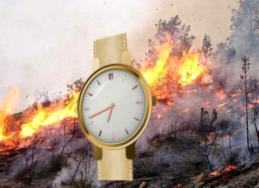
6:42
